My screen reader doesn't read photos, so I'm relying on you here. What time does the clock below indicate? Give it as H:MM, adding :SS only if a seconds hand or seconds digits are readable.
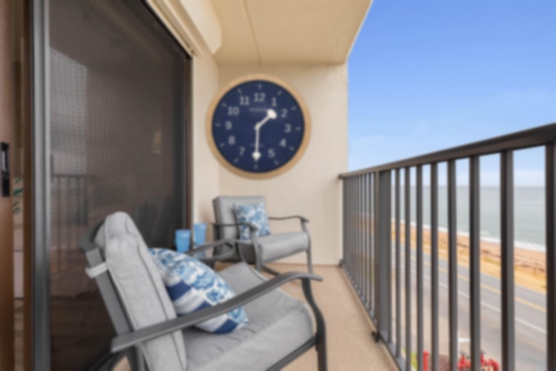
1:30
